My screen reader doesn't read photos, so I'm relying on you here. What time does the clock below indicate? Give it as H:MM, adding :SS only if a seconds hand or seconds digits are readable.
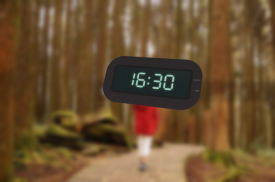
16:30
